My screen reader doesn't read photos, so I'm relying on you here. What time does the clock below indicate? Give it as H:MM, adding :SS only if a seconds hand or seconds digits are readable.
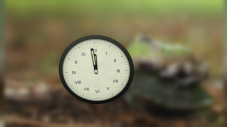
11:59
